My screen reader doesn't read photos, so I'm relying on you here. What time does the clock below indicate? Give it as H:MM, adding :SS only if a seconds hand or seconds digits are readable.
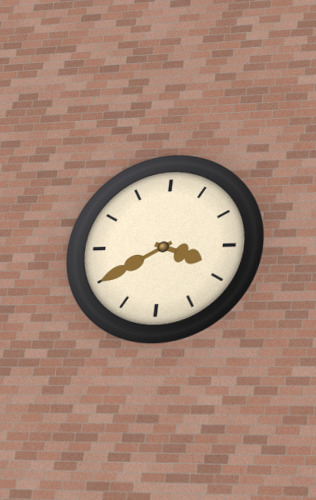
3:40
